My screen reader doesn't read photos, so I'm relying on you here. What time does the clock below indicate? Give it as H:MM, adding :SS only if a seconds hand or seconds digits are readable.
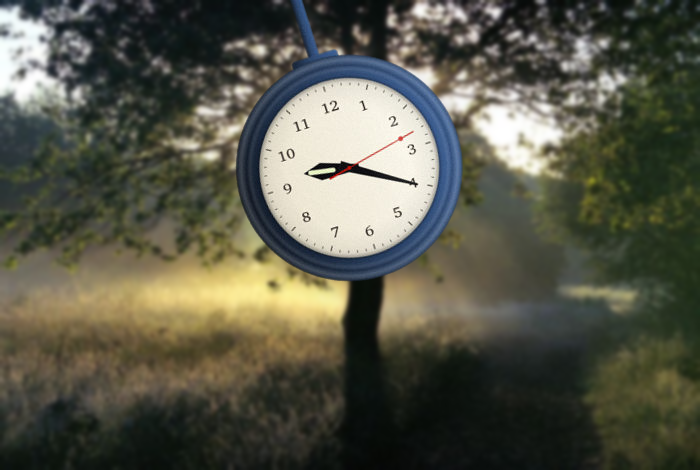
9:20:13
